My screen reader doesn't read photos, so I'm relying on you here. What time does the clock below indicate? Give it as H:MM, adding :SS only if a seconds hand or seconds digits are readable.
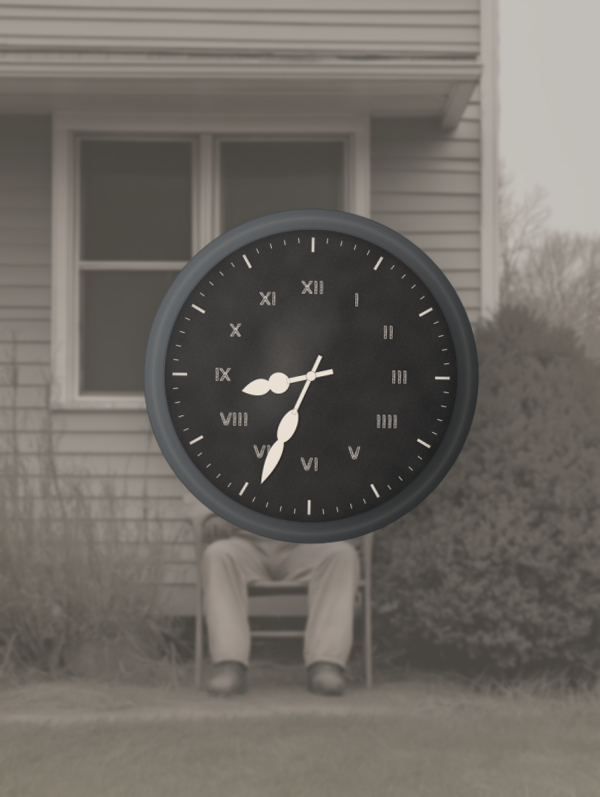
8:34
